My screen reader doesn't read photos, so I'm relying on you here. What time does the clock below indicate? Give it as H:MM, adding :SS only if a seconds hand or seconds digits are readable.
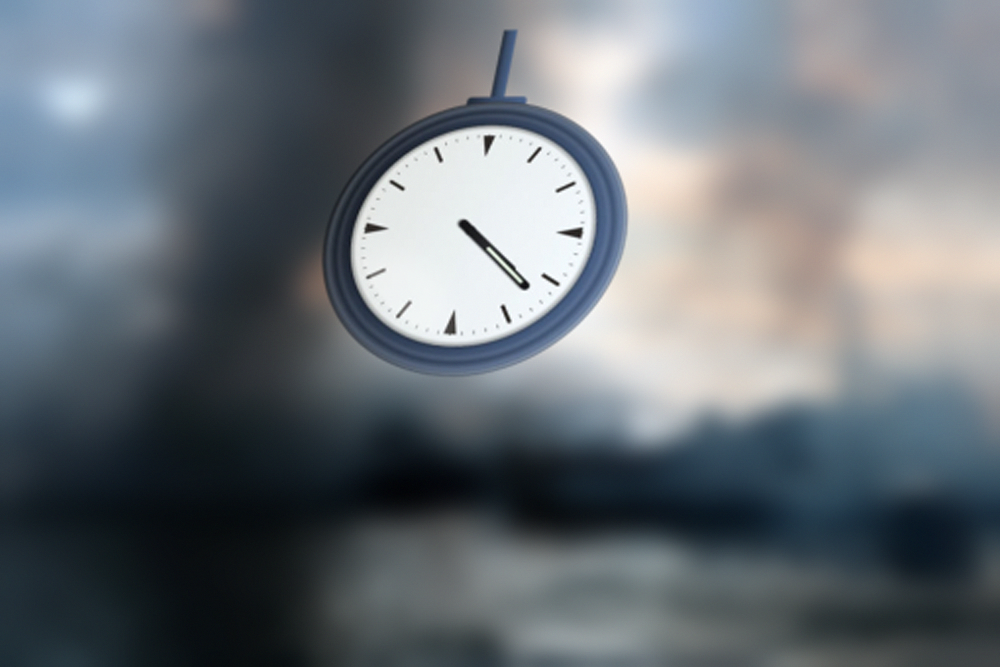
4:22
